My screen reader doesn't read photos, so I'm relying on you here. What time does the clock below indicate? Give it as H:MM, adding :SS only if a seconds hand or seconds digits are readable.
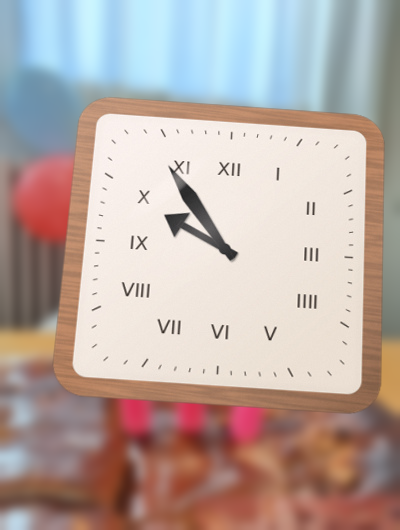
9:54
